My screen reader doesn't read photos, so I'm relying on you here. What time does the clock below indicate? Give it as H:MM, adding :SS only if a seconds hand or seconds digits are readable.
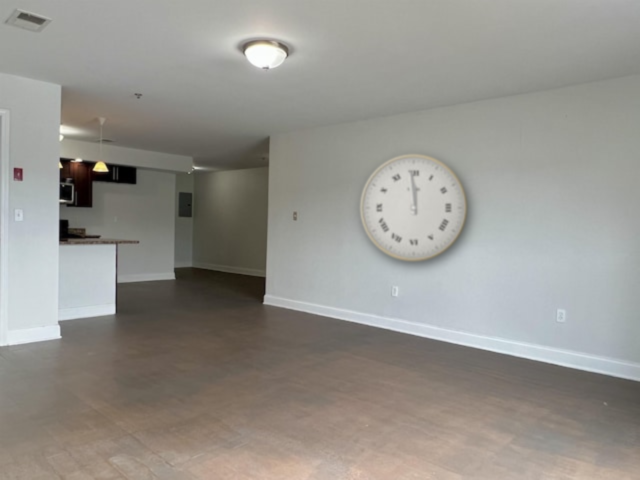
11:59
